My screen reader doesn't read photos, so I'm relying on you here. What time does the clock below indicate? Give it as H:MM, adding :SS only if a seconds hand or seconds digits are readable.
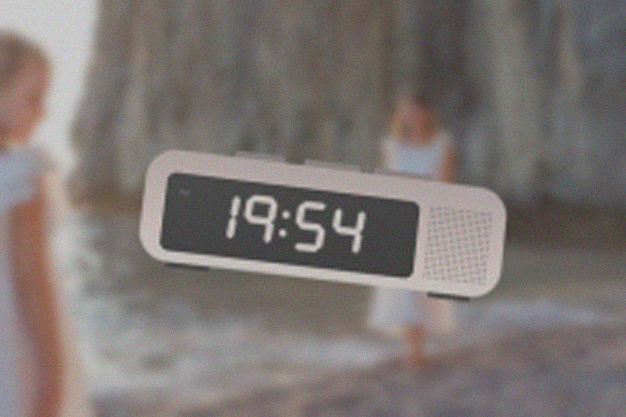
19:54
